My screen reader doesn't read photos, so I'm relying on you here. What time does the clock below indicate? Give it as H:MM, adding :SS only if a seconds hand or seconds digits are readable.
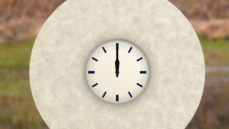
12:00
